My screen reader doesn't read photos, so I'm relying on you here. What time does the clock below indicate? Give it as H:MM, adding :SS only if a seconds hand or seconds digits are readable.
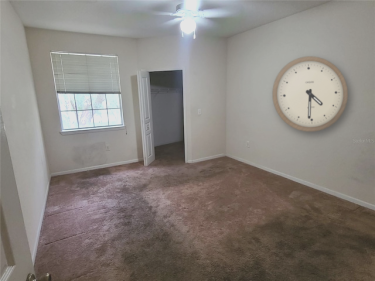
4:31
